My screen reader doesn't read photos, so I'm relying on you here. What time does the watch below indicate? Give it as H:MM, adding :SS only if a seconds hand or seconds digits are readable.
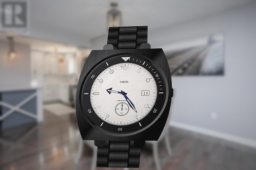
9:24
